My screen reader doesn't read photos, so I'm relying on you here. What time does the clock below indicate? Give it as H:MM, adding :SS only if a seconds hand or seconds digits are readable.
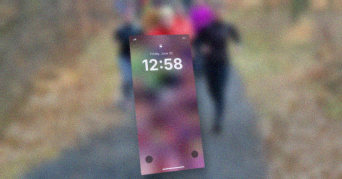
12:58
